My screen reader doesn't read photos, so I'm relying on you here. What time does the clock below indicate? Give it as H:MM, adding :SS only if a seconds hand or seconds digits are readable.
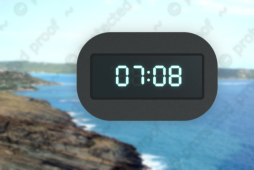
7:08
